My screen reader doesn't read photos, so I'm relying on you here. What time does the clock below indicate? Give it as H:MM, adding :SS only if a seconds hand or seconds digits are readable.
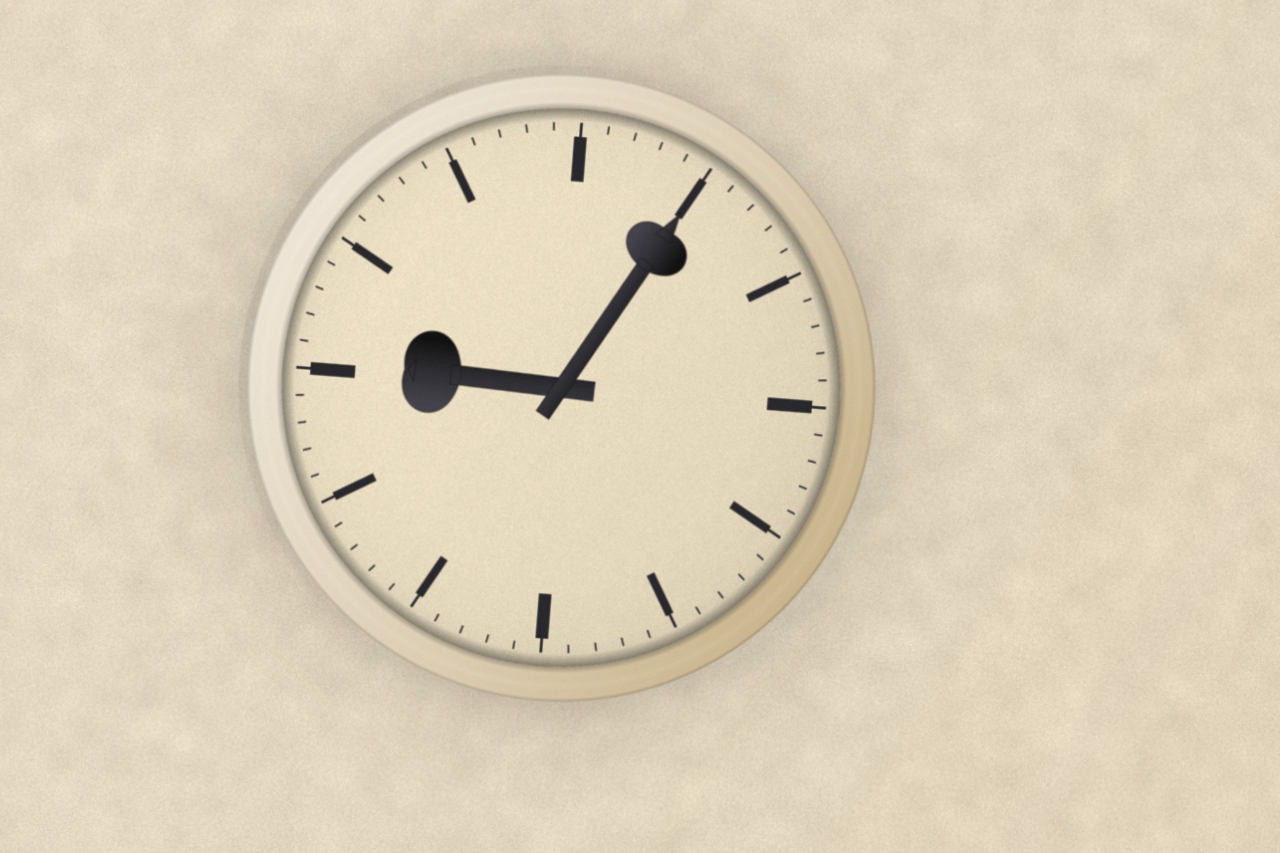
9:05
